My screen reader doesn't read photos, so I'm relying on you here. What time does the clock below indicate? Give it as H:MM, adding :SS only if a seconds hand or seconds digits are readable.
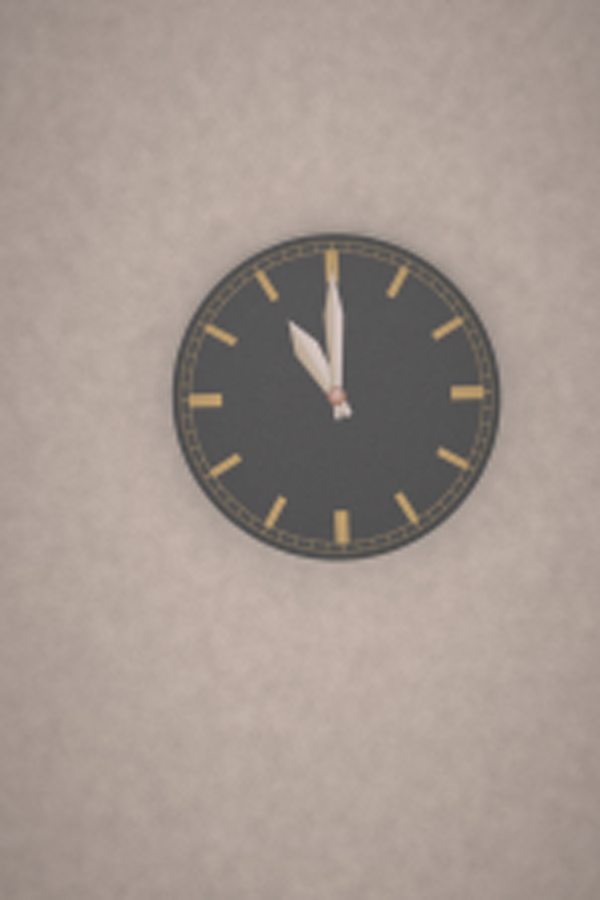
11:00
